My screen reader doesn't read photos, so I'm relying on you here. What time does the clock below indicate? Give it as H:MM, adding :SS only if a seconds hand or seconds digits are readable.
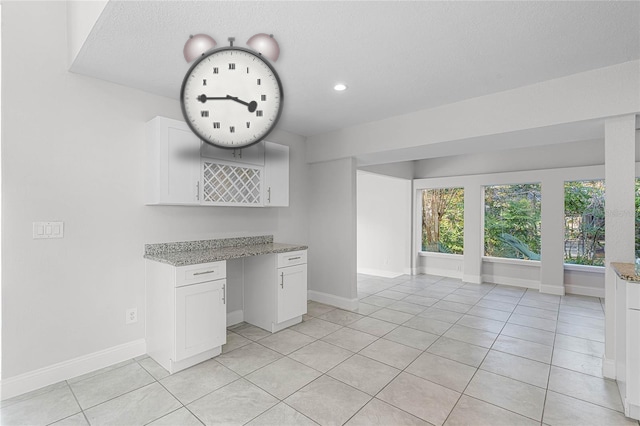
3:45
